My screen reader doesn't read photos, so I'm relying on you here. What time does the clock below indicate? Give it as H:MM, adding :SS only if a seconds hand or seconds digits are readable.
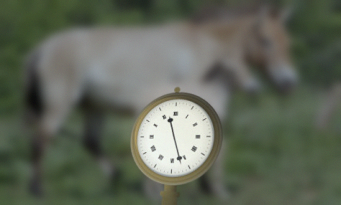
11:27
